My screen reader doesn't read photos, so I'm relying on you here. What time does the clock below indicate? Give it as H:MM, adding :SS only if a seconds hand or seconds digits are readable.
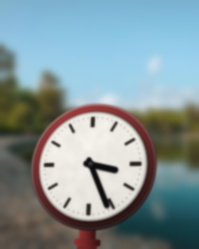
3:26
